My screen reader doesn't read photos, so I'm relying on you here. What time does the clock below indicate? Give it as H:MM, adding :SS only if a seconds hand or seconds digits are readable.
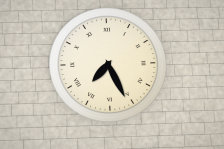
7:26
